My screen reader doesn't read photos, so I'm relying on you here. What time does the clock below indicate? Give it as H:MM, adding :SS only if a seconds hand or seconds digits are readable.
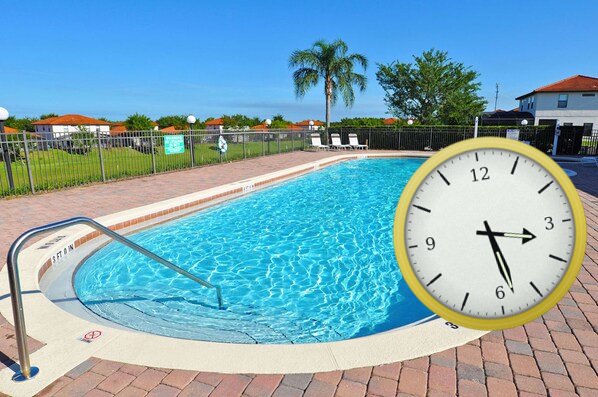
3:28
